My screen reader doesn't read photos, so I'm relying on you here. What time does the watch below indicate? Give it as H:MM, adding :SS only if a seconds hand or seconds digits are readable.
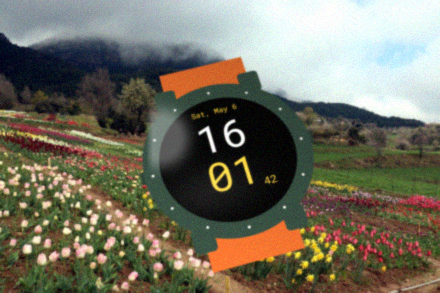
16:01:42
